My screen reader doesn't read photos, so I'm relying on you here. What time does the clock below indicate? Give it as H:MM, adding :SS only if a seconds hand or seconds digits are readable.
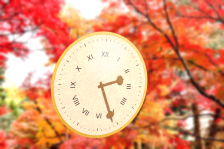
2:26
